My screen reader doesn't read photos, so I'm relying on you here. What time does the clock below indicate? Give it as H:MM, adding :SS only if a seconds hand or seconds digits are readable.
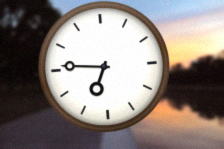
6:46
